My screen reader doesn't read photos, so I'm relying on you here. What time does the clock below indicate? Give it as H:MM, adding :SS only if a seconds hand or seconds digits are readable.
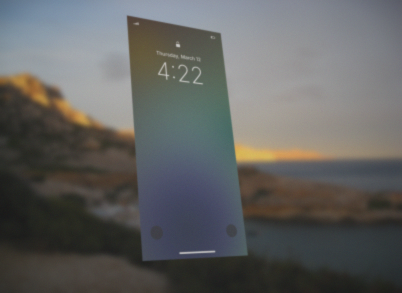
4:22
